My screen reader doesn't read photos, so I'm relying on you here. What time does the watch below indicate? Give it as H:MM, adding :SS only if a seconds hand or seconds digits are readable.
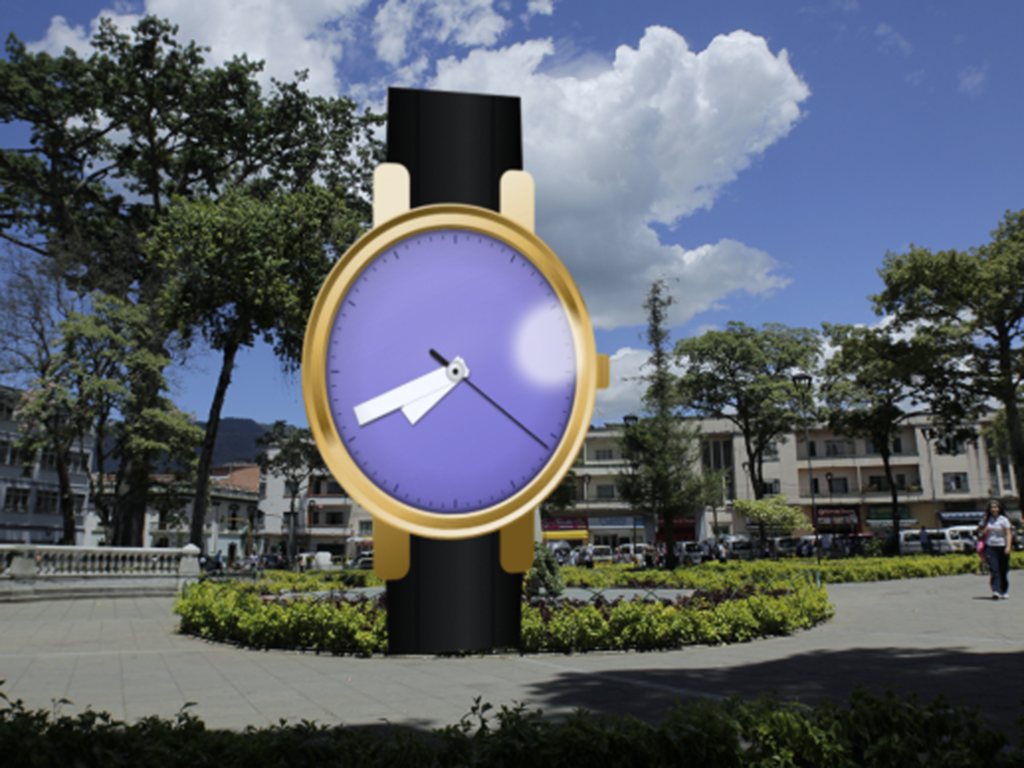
7:41:21
